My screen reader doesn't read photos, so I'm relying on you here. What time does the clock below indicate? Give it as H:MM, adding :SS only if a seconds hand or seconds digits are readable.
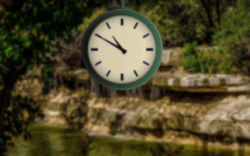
10:50
